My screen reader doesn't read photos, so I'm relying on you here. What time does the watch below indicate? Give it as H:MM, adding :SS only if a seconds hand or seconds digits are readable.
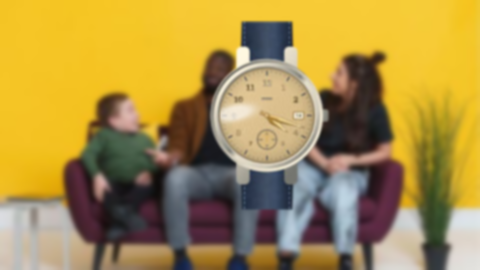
4:18
